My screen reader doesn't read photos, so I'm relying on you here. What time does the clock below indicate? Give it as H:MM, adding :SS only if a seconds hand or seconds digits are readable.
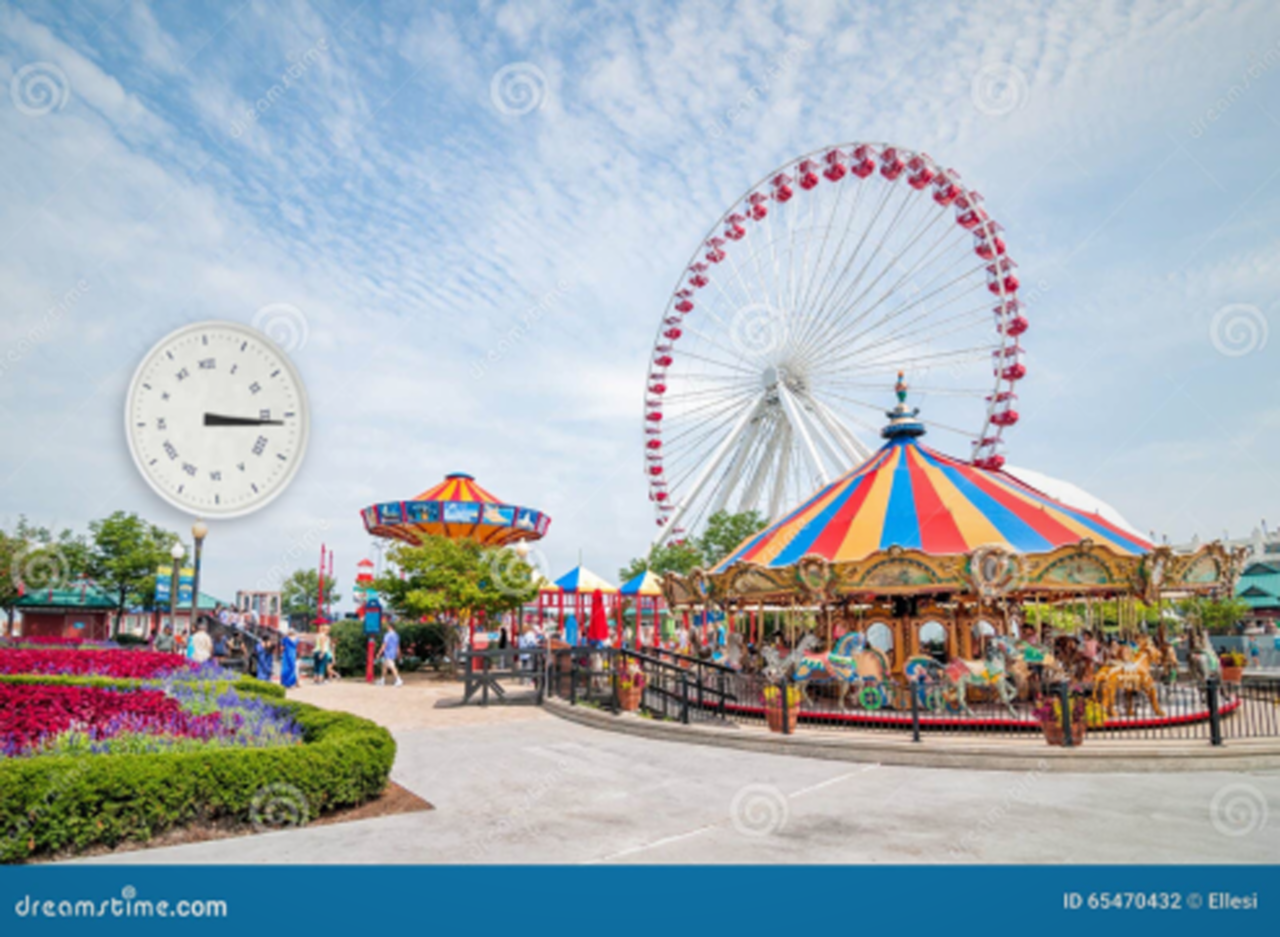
3:16
